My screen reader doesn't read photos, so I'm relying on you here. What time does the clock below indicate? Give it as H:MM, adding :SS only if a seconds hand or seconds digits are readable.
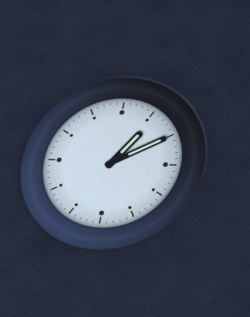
1:10
